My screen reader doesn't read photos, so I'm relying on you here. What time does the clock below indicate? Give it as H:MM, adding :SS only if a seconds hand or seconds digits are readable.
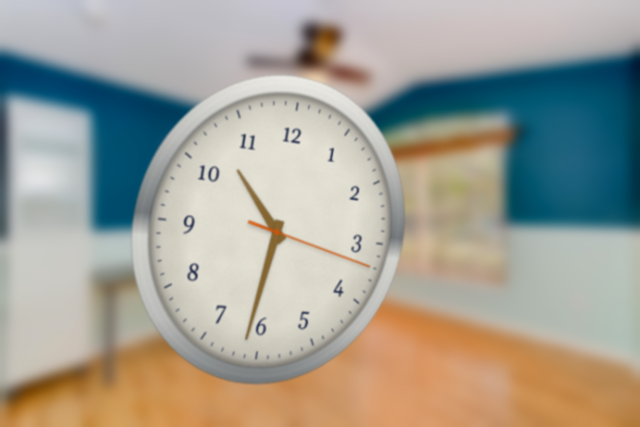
10:31:17
